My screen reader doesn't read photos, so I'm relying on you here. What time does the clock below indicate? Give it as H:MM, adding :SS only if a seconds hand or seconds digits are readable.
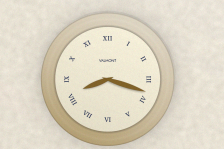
8:18
